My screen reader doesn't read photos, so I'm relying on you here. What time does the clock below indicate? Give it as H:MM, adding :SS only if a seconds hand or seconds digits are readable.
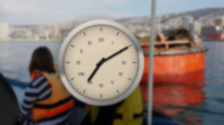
7:10
